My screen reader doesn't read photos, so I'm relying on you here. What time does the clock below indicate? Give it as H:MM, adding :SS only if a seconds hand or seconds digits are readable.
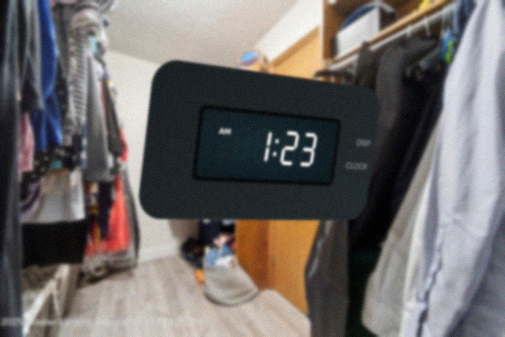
1:23
